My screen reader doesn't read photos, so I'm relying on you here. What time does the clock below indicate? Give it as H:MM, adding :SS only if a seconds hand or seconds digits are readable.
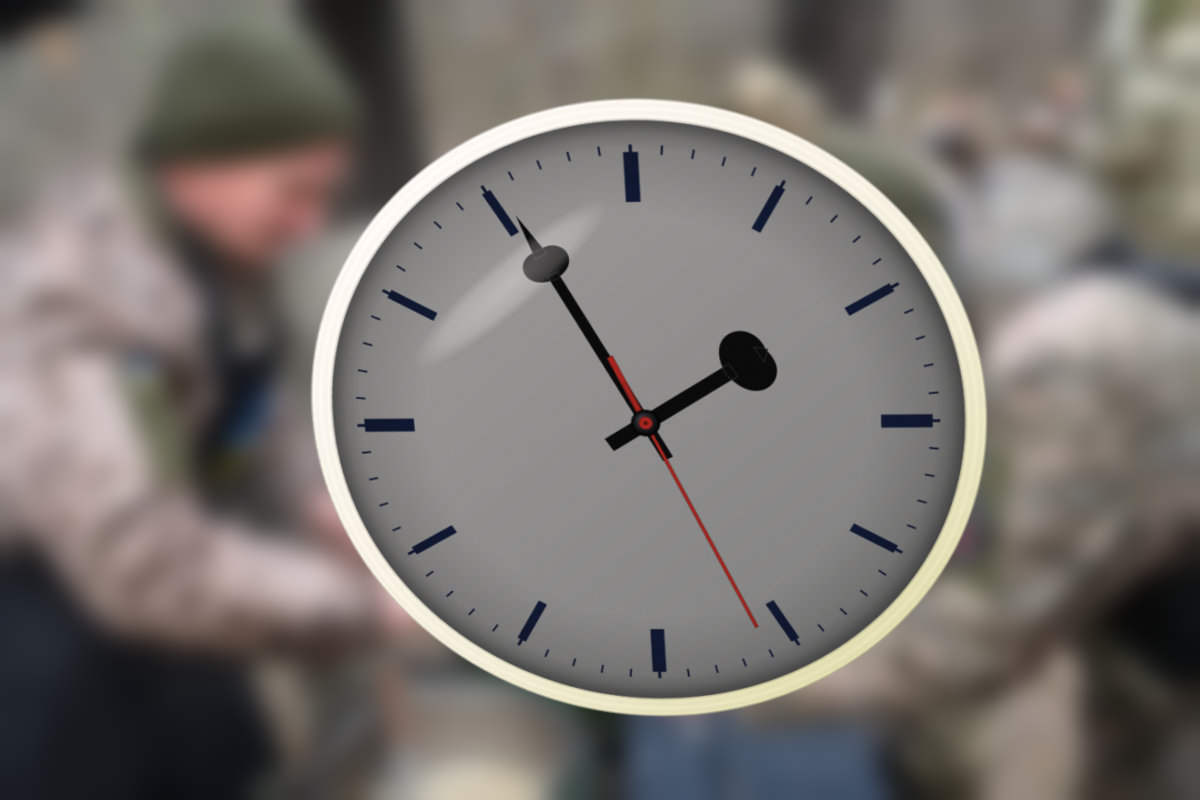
1:55:26
